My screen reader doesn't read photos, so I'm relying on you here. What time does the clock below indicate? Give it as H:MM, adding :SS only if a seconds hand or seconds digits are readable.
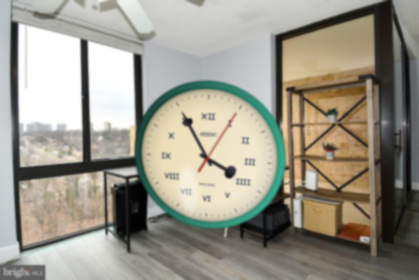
3:55:05
